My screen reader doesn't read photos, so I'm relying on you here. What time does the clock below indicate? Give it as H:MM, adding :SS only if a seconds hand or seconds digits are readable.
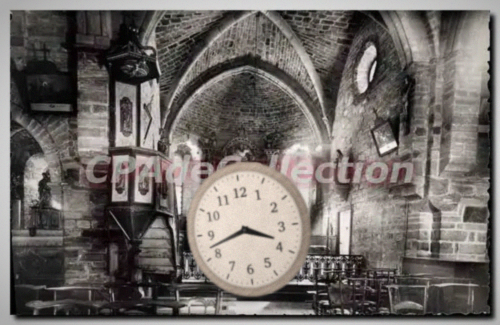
3:42
